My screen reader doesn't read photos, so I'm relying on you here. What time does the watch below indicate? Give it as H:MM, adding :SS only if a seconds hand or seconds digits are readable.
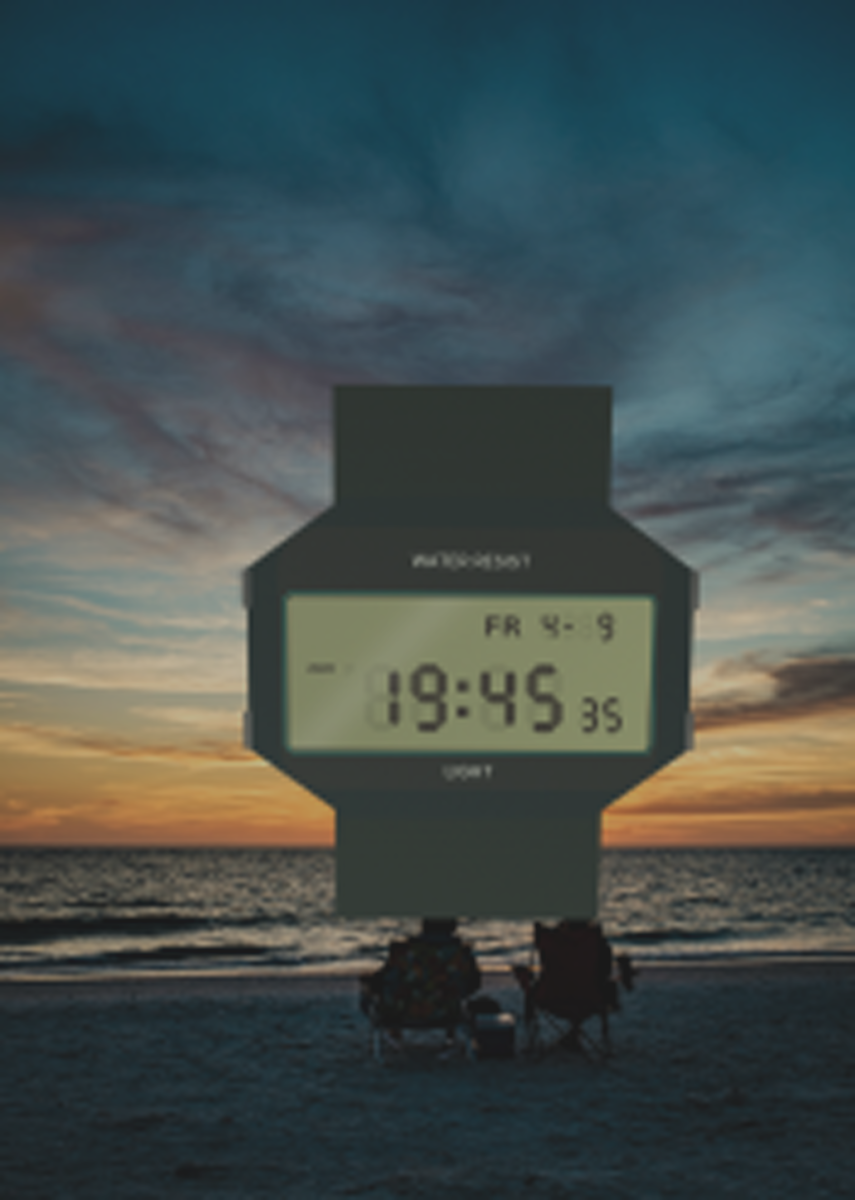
19:45:35
